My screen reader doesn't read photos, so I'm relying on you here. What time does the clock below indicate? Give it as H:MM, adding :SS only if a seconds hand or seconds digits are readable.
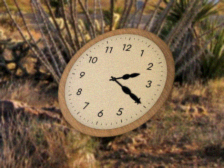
2:20
